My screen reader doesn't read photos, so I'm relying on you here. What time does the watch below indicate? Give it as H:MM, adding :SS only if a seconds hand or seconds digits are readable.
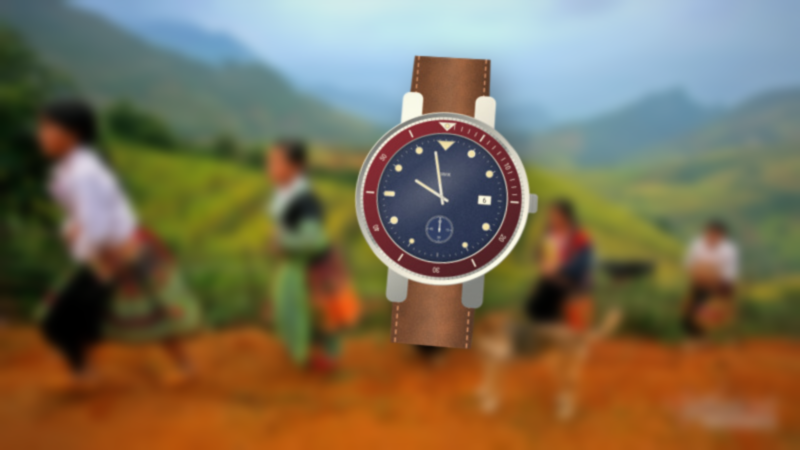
9:58
